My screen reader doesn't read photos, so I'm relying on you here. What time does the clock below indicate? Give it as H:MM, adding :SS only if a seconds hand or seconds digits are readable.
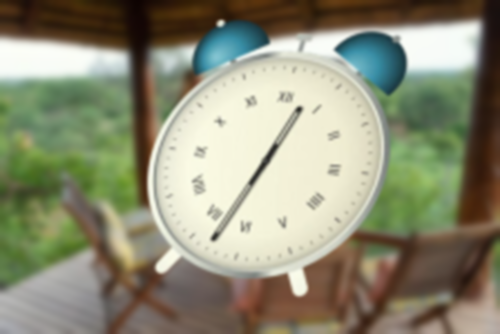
12:33
